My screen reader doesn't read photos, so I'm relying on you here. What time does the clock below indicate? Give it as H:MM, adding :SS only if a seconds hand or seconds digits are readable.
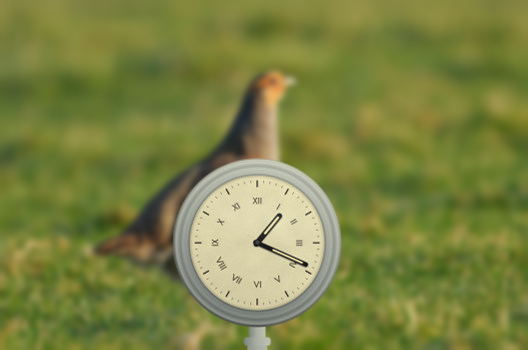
1:19
